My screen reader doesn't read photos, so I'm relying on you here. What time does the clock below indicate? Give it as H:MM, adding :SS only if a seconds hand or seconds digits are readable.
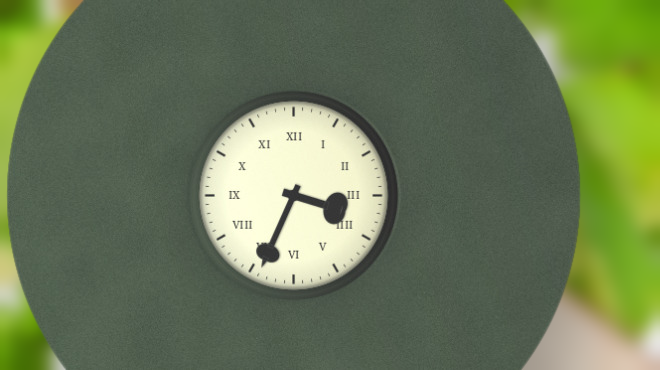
3:34
